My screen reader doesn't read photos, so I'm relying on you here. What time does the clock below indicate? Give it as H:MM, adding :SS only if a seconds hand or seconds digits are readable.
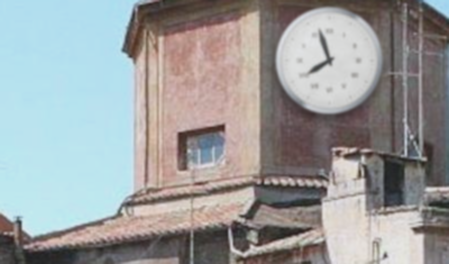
7:57
